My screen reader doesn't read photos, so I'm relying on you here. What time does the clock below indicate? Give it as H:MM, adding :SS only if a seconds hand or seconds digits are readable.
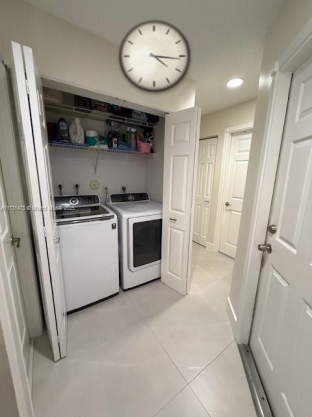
4:16
